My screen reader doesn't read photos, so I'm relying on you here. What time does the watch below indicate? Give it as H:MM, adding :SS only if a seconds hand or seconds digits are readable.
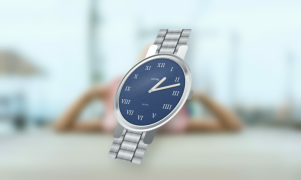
1:12
